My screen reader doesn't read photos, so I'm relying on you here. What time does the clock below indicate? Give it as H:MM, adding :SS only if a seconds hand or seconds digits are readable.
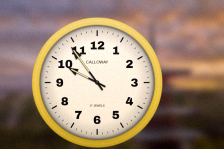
9:54
